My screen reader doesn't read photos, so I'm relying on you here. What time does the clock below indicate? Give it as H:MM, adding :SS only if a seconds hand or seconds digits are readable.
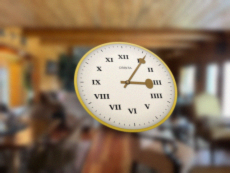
3:06
